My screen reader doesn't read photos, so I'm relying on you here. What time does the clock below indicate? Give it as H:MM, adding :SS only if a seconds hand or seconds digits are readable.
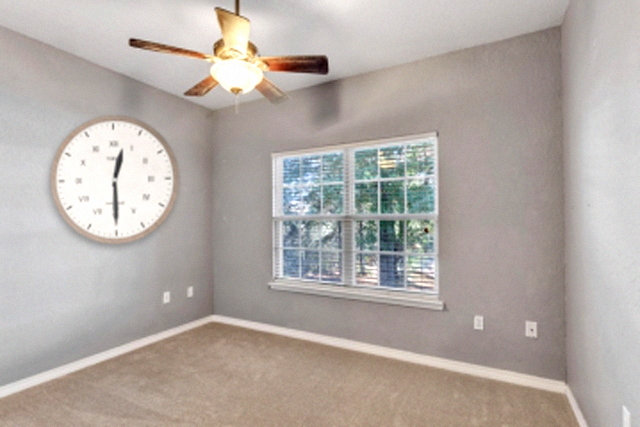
12:30
